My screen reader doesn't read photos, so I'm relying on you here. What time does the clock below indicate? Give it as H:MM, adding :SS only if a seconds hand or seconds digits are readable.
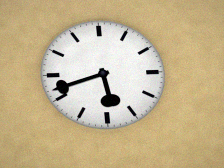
5:42
